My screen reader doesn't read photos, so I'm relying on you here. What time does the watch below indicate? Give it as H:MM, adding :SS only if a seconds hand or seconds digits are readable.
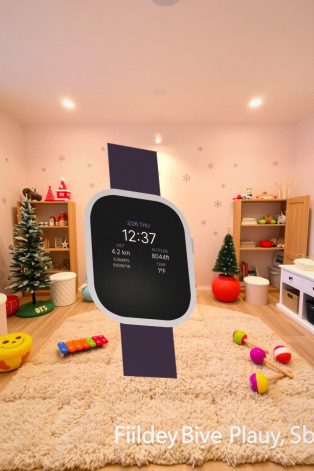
12:37
